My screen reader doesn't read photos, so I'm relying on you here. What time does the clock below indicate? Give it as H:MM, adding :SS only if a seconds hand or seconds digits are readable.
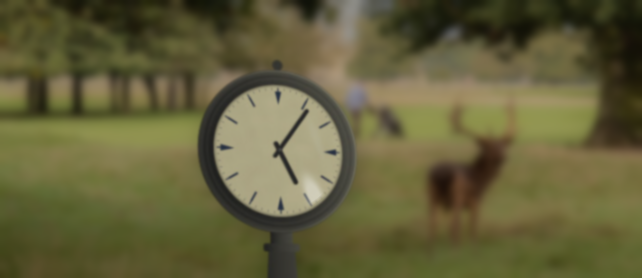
5:06
